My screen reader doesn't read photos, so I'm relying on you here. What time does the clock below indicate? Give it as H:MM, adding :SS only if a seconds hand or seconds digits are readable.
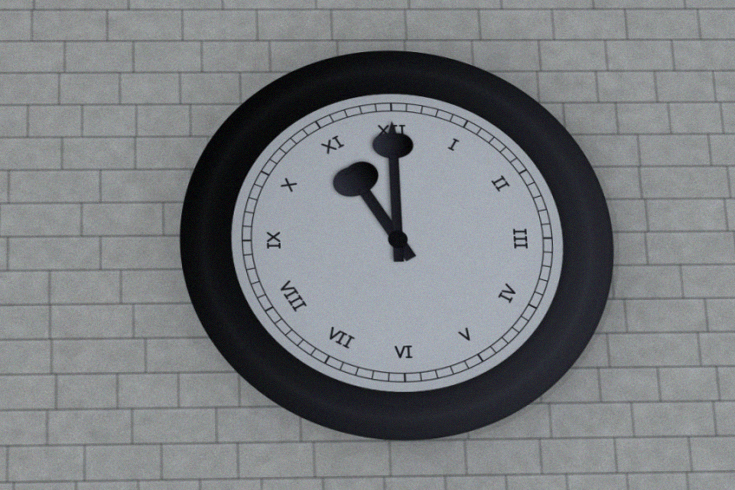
11:00
